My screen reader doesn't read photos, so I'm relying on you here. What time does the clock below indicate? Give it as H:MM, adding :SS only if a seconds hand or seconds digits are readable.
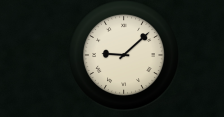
9:08
